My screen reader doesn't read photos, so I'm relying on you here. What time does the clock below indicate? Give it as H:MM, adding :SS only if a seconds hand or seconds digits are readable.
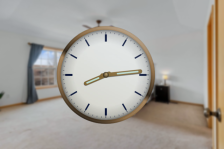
8:14
